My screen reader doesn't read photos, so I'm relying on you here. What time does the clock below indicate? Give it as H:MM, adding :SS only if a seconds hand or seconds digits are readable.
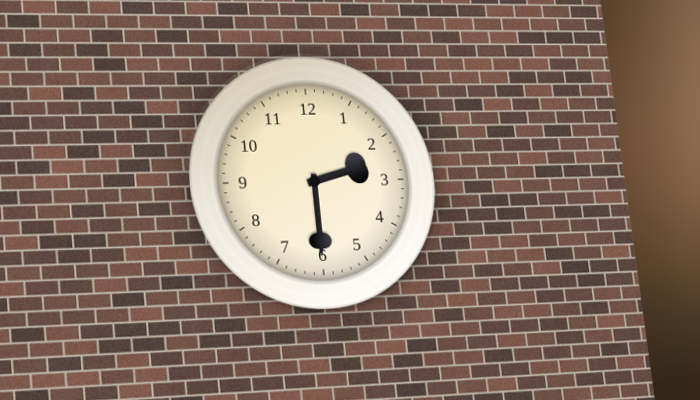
2:30
